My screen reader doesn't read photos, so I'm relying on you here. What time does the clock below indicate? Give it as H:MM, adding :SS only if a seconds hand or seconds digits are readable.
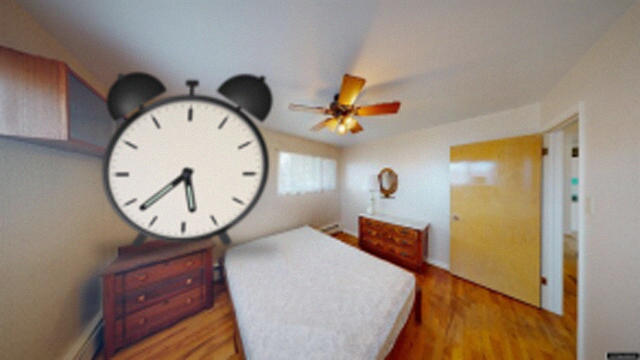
5:38
